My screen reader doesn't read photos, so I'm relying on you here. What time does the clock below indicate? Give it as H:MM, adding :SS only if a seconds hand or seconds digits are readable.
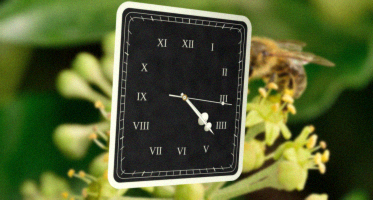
4:22:16
